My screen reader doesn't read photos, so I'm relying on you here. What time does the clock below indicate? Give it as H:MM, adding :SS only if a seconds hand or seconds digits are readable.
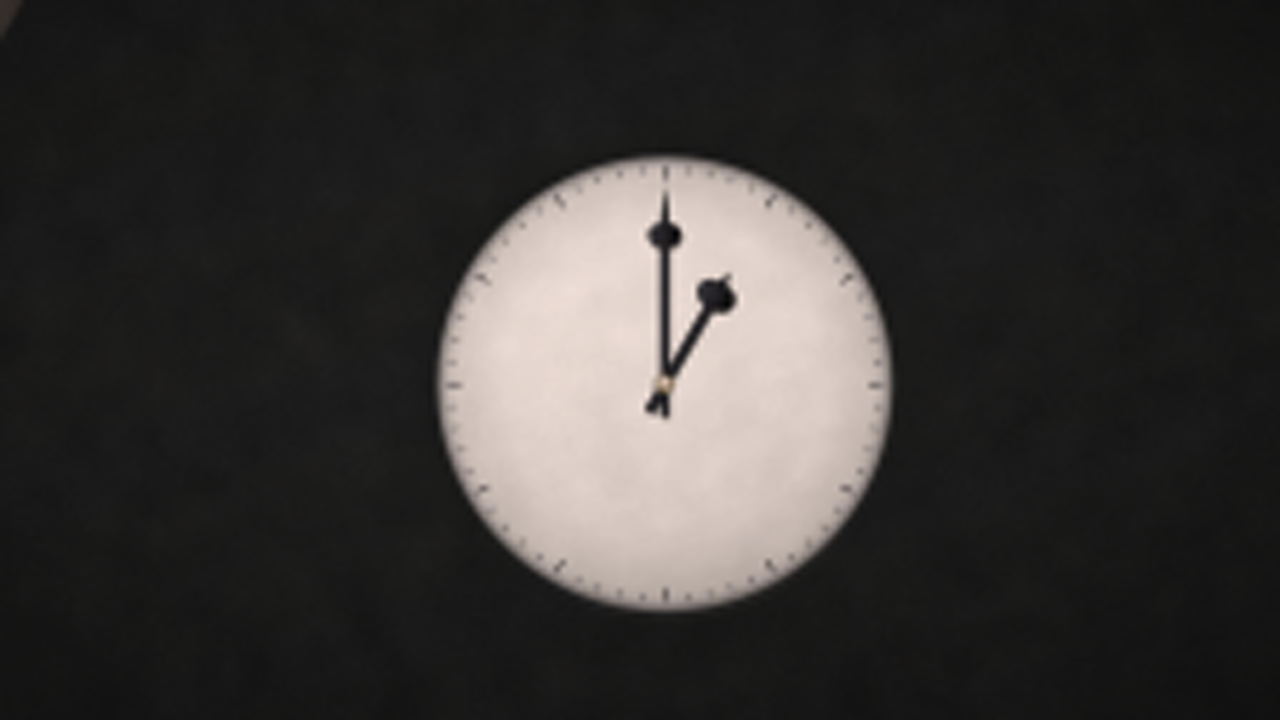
1:00
